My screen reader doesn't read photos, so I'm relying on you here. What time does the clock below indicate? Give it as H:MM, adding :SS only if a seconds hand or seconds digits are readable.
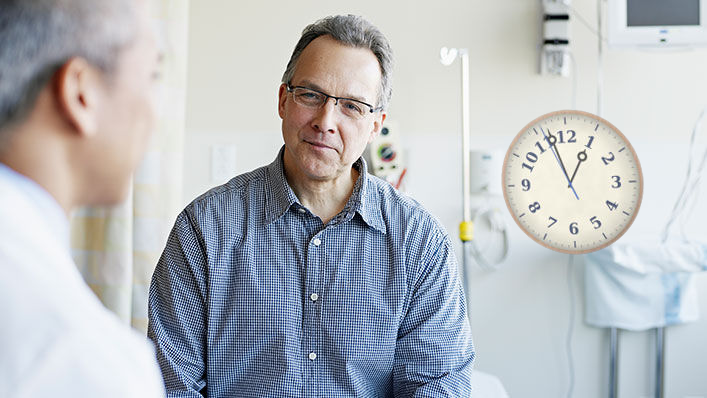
12:56:56
